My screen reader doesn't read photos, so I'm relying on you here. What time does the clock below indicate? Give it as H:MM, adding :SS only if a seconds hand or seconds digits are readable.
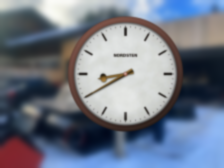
8:40
